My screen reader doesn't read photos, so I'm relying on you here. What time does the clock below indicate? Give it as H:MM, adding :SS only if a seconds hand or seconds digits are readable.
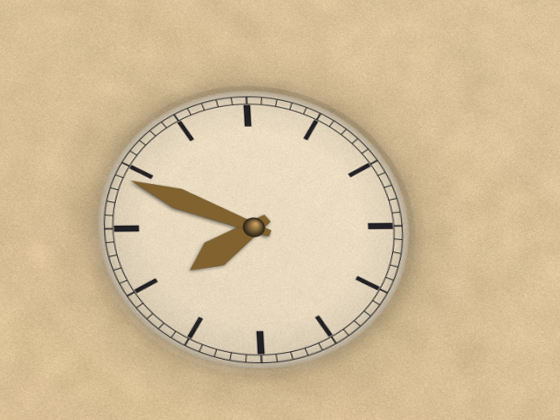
7:49
